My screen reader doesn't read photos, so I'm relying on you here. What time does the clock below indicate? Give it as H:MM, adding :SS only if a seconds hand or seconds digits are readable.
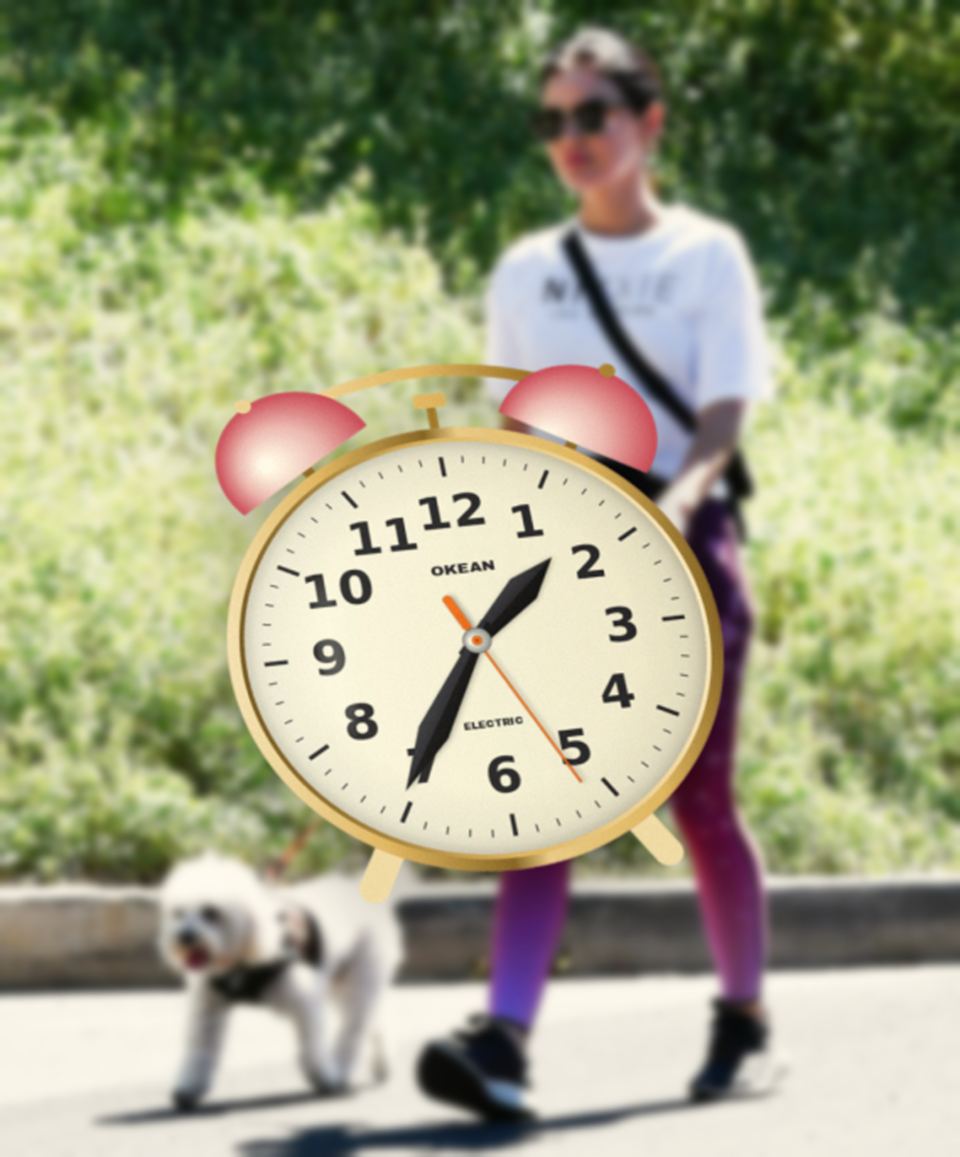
1:35:26
